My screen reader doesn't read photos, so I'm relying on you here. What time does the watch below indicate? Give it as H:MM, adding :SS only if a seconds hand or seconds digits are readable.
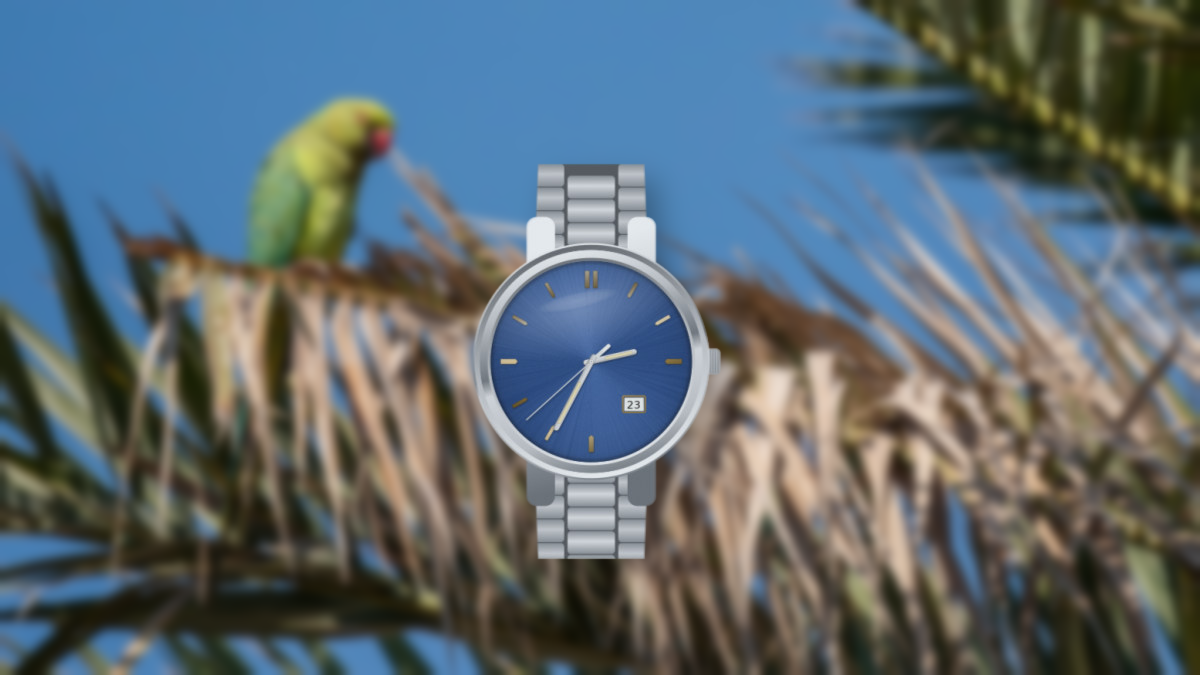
2:34:38
